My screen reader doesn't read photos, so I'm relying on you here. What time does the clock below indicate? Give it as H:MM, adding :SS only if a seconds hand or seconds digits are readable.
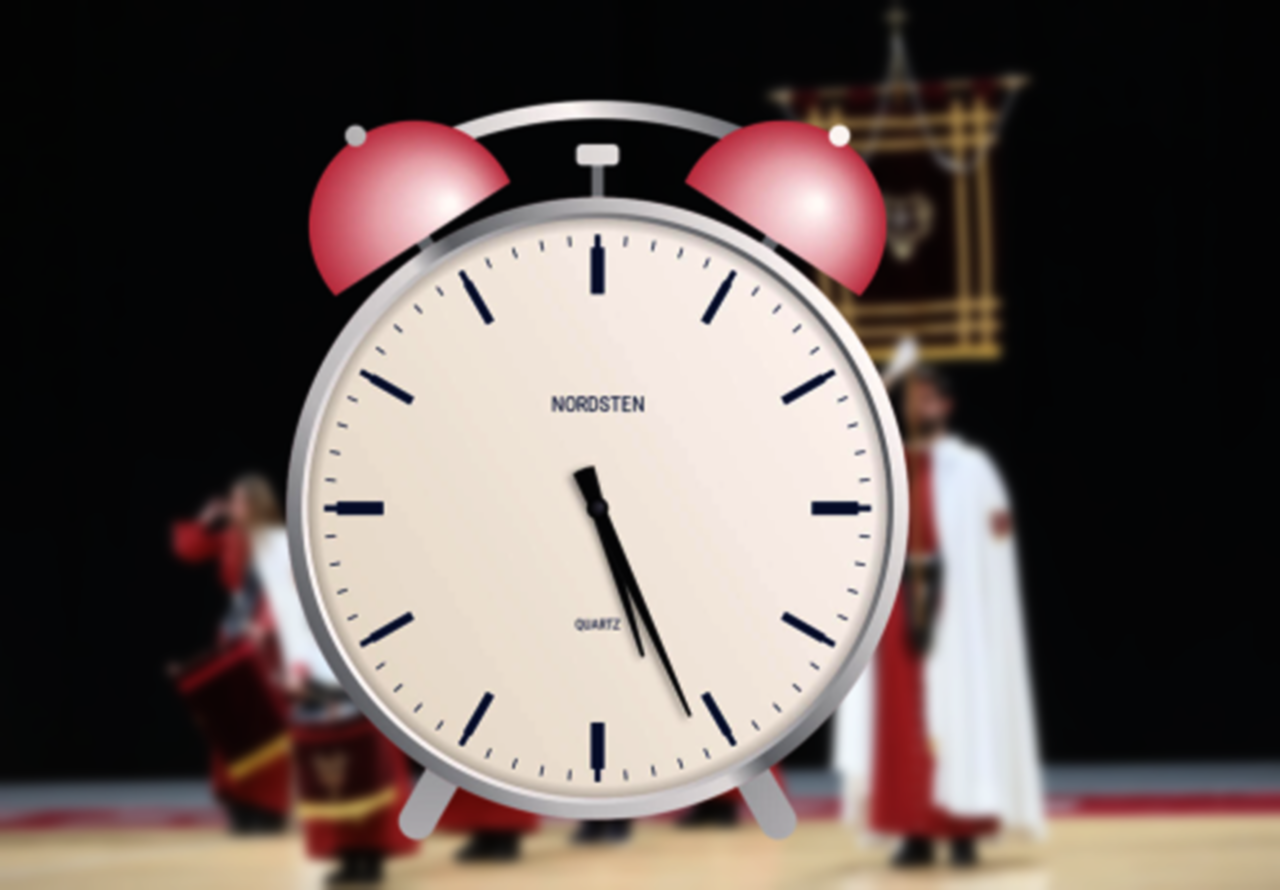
5:26
